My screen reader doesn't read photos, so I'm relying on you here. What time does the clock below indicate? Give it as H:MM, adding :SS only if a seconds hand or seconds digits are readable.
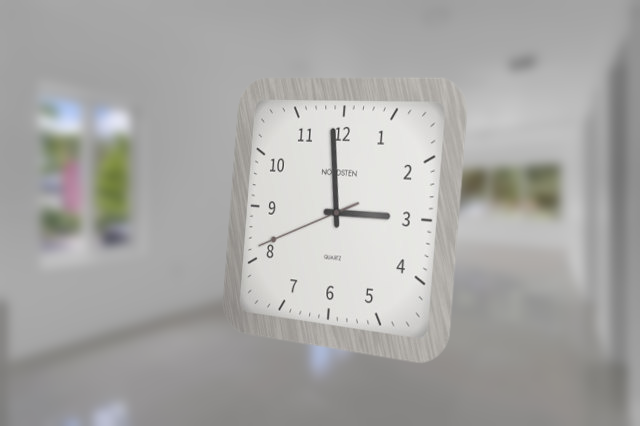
2:58:41
